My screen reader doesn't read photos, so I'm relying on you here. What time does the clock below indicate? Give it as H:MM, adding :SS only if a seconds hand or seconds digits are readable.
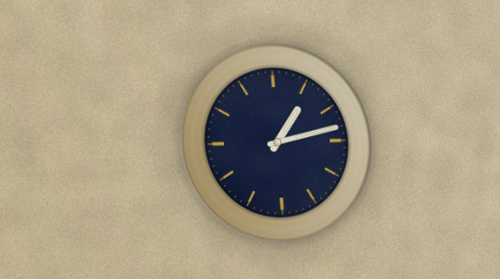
1:13
